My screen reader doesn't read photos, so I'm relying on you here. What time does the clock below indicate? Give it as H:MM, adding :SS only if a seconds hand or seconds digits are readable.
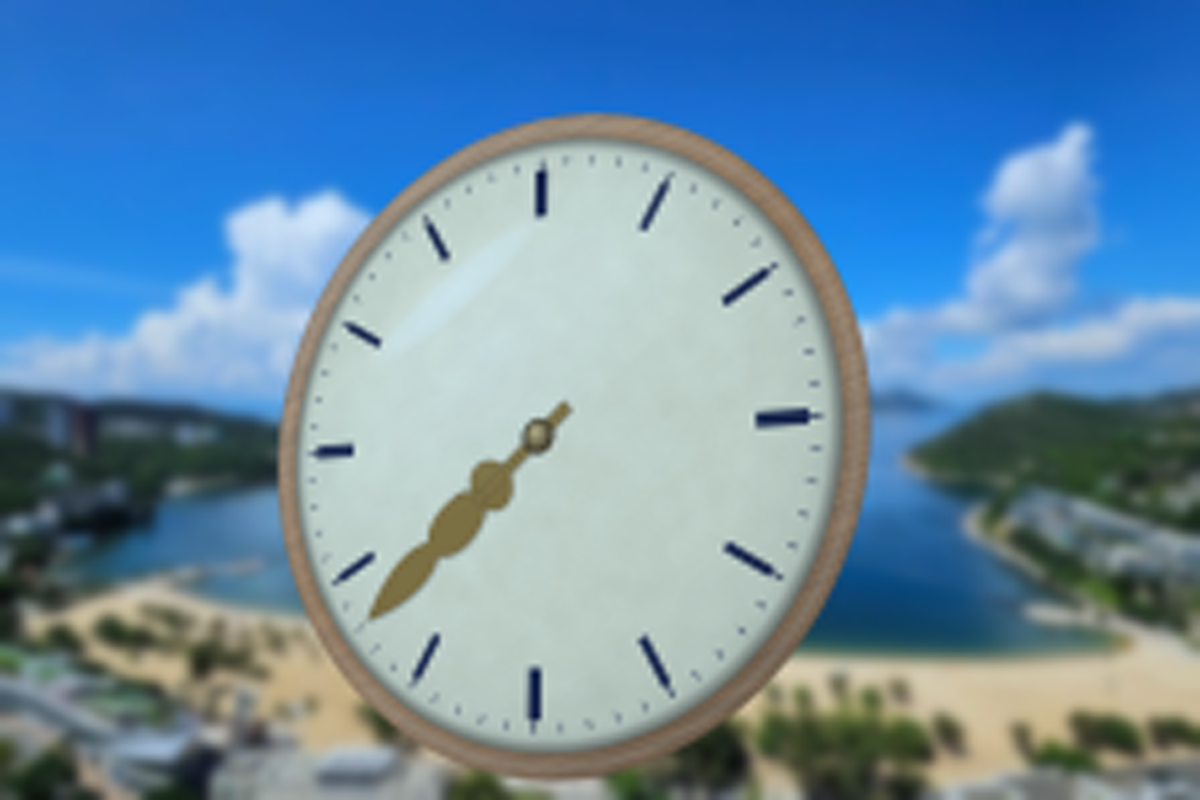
7:38
